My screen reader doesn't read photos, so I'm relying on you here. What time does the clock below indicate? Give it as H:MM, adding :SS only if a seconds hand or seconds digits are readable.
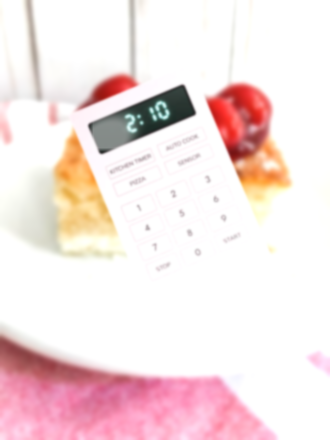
2:10
